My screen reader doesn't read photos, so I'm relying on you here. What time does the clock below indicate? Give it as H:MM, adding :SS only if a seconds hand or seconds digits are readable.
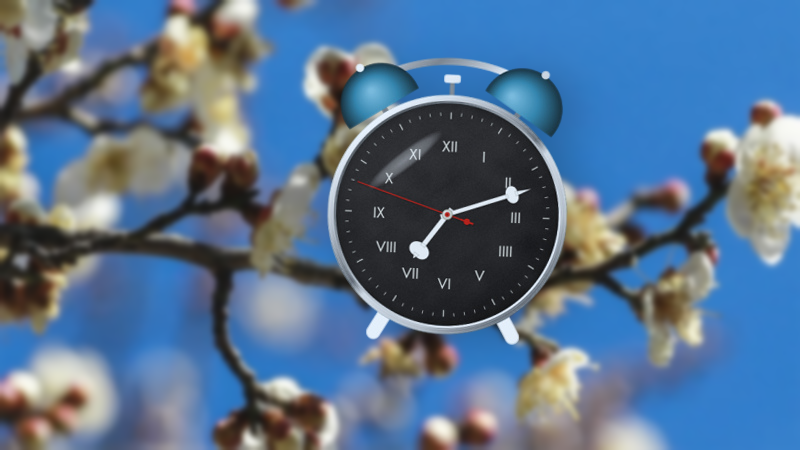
7:11:48
